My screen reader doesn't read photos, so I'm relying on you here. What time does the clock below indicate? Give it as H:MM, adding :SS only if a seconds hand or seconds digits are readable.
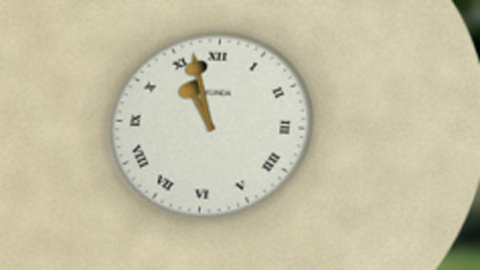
10:57
